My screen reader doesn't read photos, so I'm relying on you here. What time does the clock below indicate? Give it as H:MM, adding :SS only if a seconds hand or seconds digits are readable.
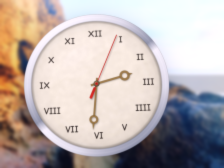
2:31:04
